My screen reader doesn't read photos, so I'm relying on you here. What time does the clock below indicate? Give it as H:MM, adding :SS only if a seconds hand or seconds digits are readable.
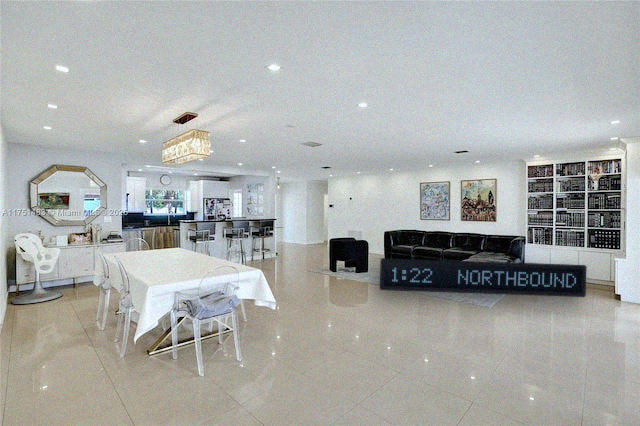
1:22
